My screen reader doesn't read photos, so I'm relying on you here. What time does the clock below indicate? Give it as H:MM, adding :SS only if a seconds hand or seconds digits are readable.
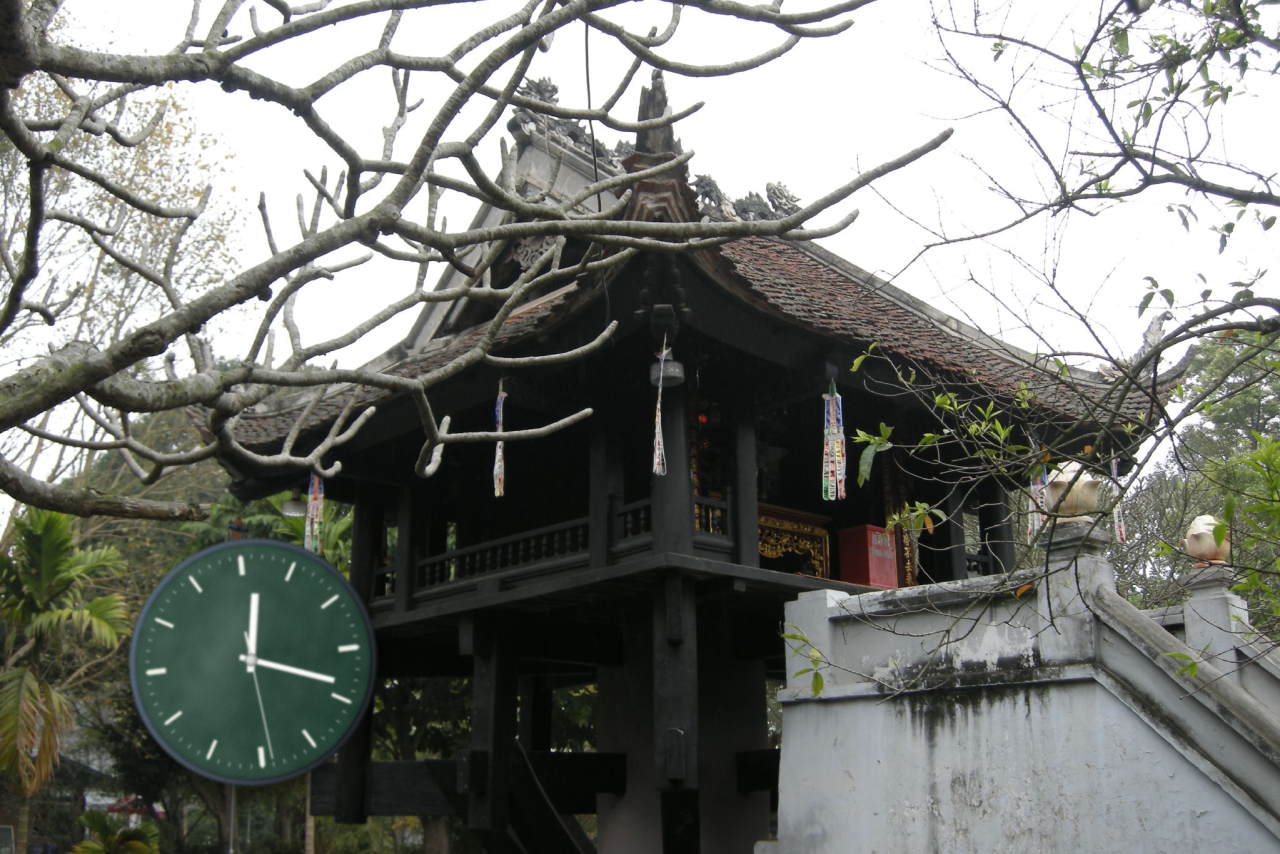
12:18:29
